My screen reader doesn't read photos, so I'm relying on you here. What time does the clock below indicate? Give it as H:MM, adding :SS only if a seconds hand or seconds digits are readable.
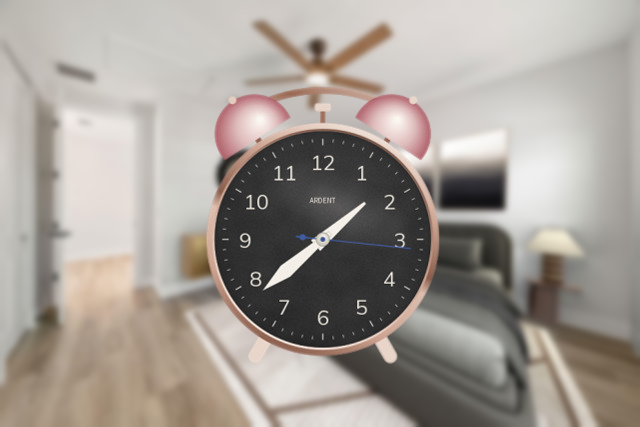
1:38:16
